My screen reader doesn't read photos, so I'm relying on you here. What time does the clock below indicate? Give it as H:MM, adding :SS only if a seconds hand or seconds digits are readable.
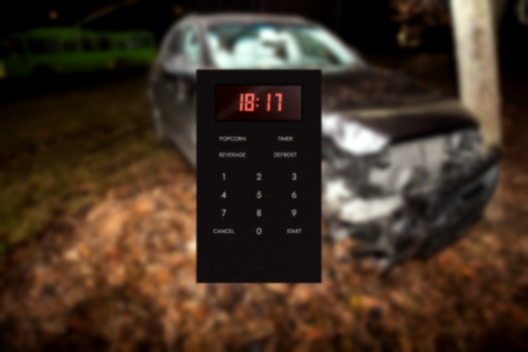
18:17
